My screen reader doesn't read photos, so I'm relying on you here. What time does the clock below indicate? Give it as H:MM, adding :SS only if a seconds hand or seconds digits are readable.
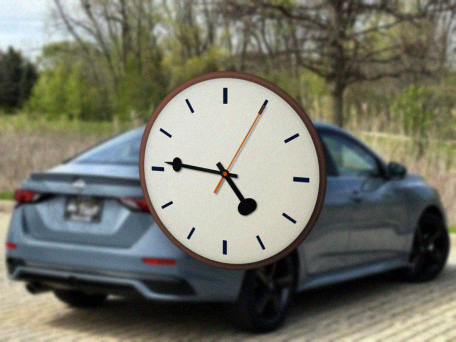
4:46:05
